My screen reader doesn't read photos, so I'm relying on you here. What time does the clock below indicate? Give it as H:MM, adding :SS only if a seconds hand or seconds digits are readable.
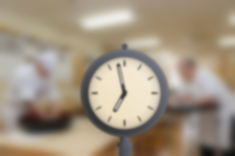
6:58
